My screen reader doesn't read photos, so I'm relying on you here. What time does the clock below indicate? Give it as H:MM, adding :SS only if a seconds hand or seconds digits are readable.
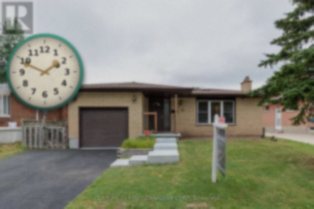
1:49
